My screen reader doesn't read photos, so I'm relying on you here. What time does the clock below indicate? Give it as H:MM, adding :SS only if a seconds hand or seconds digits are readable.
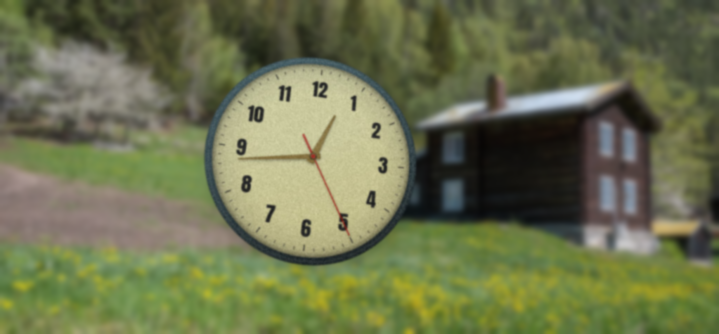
12:43:25
